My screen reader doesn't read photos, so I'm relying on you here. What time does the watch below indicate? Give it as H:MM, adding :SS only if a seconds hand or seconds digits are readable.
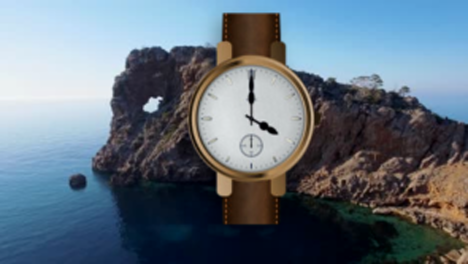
4:00
